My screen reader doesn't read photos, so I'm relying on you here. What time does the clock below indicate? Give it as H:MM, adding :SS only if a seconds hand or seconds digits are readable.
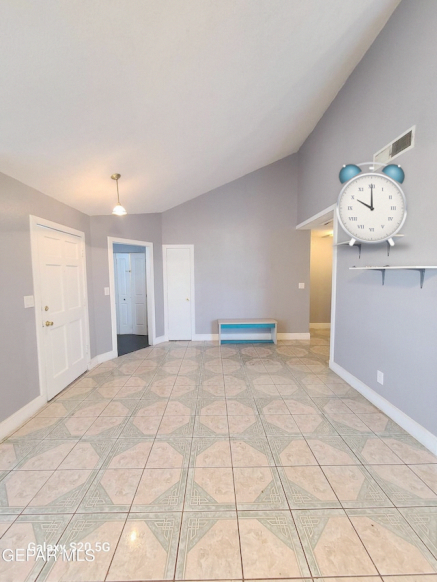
10:00
